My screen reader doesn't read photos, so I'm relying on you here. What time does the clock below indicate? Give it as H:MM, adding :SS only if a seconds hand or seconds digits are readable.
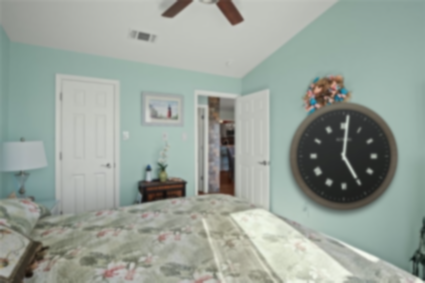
5:01
